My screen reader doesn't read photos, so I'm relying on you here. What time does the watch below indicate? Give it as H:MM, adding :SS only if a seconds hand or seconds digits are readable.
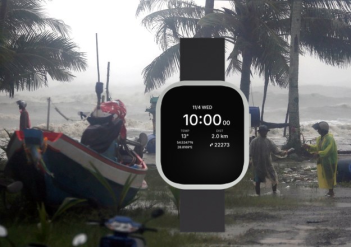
10:00
